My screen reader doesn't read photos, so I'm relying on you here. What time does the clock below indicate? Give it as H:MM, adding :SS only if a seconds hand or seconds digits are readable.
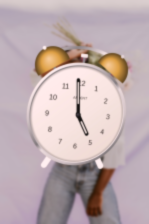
4:59
